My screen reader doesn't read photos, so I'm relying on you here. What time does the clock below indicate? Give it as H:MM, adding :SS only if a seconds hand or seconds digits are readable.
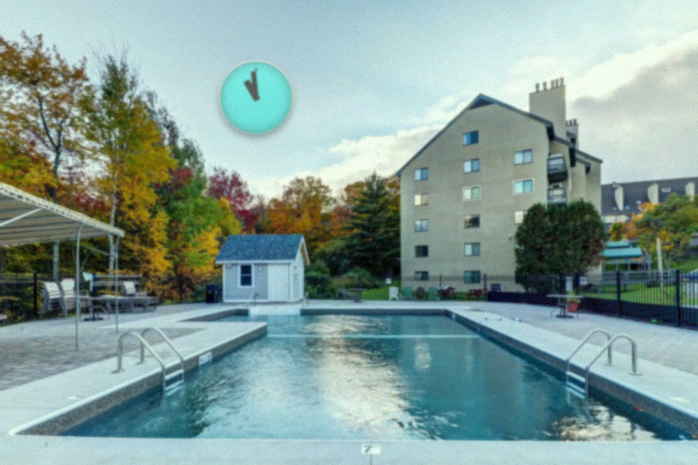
10:59
